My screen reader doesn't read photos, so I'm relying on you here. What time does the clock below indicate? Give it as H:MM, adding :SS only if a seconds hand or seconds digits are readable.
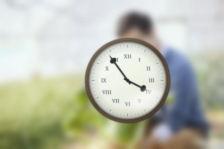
3:54
